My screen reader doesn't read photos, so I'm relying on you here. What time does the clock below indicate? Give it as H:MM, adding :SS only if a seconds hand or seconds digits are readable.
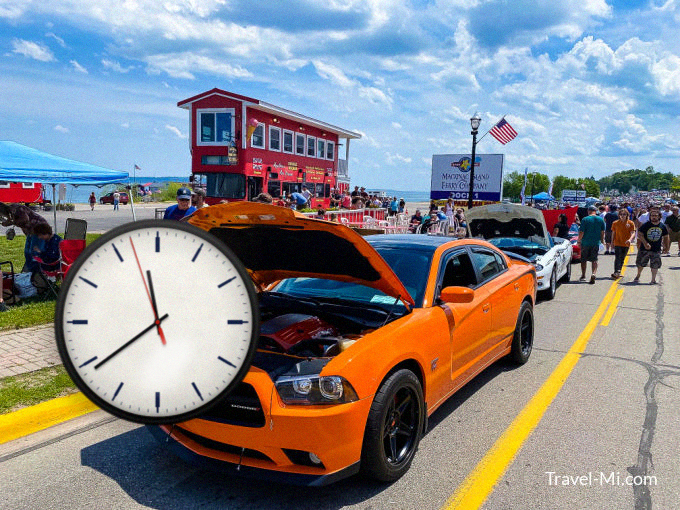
11:38:57
